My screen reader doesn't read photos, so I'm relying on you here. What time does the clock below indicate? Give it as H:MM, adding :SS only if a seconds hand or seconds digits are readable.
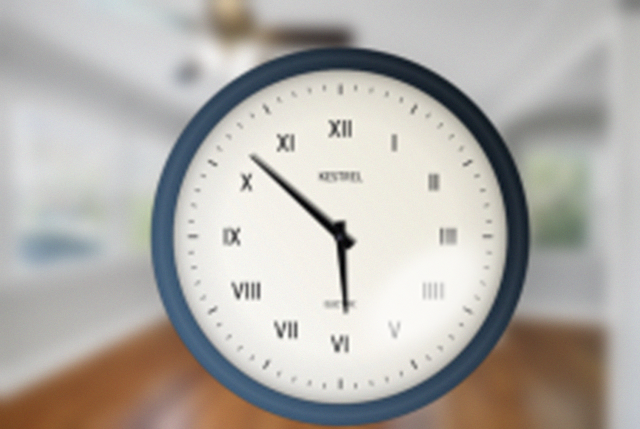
5:52
